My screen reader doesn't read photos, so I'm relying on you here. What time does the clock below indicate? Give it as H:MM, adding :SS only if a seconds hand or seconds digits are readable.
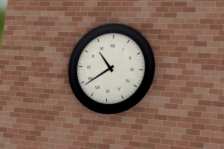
10:39
